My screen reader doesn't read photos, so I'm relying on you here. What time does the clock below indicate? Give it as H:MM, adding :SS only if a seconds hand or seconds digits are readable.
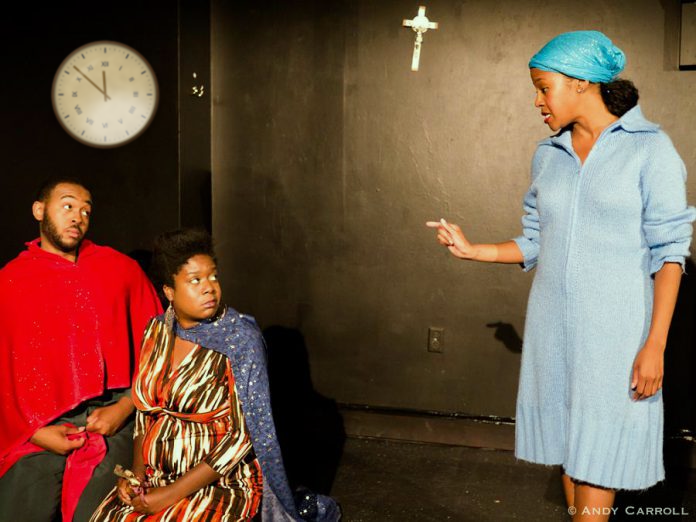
11:52
